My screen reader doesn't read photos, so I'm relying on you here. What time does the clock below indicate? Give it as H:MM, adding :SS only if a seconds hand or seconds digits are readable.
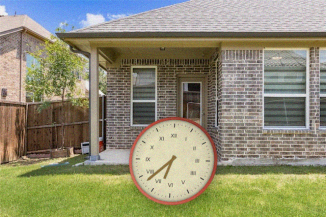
6:38
